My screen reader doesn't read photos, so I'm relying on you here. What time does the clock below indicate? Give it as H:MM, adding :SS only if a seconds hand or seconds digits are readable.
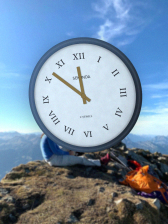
11:52
